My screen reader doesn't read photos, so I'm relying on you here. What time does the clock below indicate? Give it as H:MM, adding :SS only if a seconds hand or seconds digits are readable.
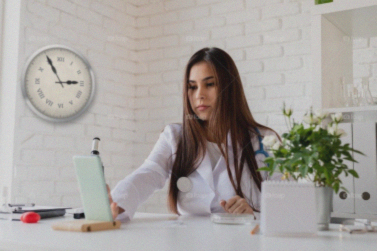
2:55
